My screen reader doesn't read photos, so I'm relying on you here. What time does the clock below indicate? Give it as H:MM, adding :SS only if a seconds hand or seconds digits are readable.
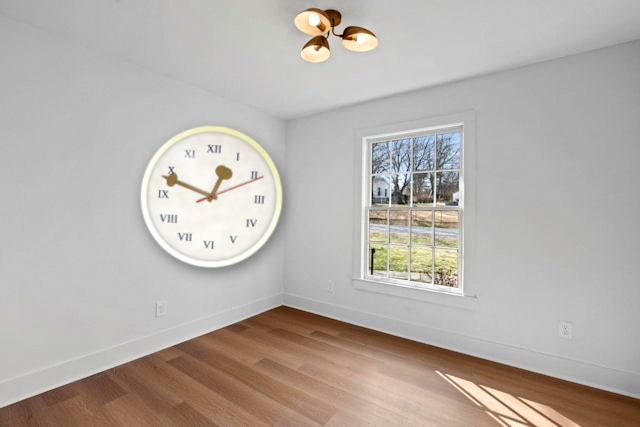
12:48:11
